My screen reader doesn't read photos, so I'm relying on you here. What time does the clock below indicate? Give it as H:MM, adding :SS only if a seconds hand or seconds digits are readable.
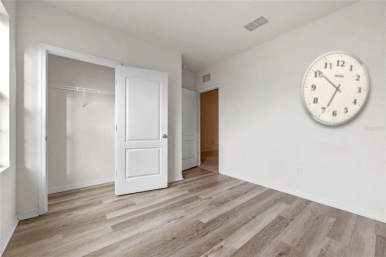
6:51
